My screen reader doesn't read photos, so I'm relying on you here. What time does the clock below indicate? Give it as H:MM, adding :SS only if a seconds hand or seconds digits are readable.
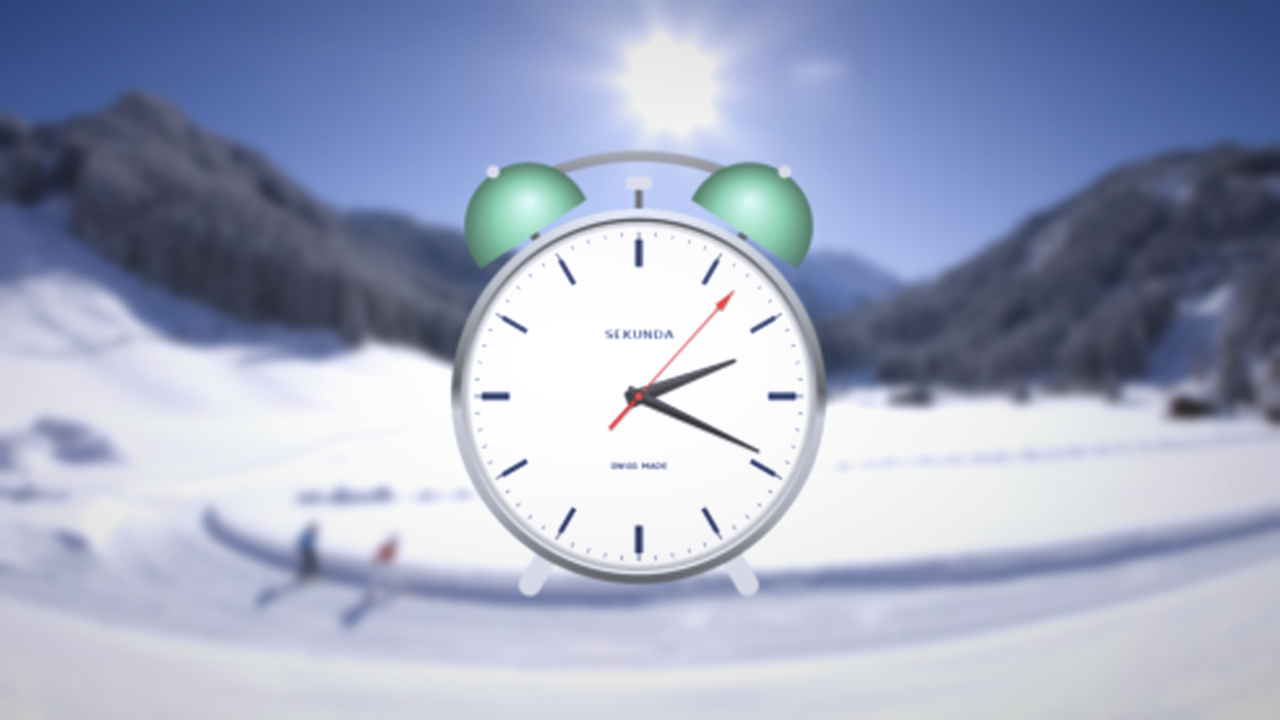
2:19:07
